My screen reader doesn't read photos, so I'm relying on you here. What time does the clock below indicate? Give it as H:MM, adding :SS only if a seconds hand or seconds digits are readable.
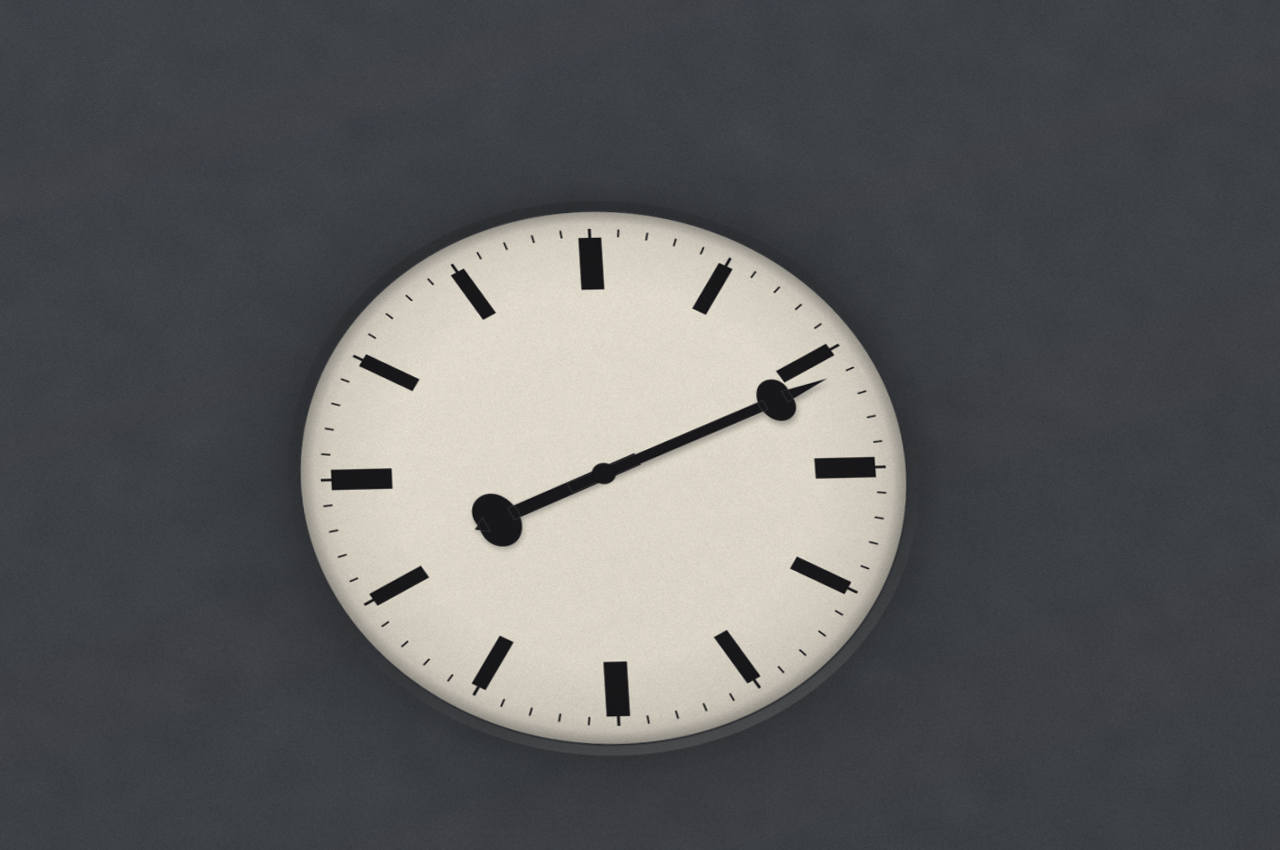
8:11
